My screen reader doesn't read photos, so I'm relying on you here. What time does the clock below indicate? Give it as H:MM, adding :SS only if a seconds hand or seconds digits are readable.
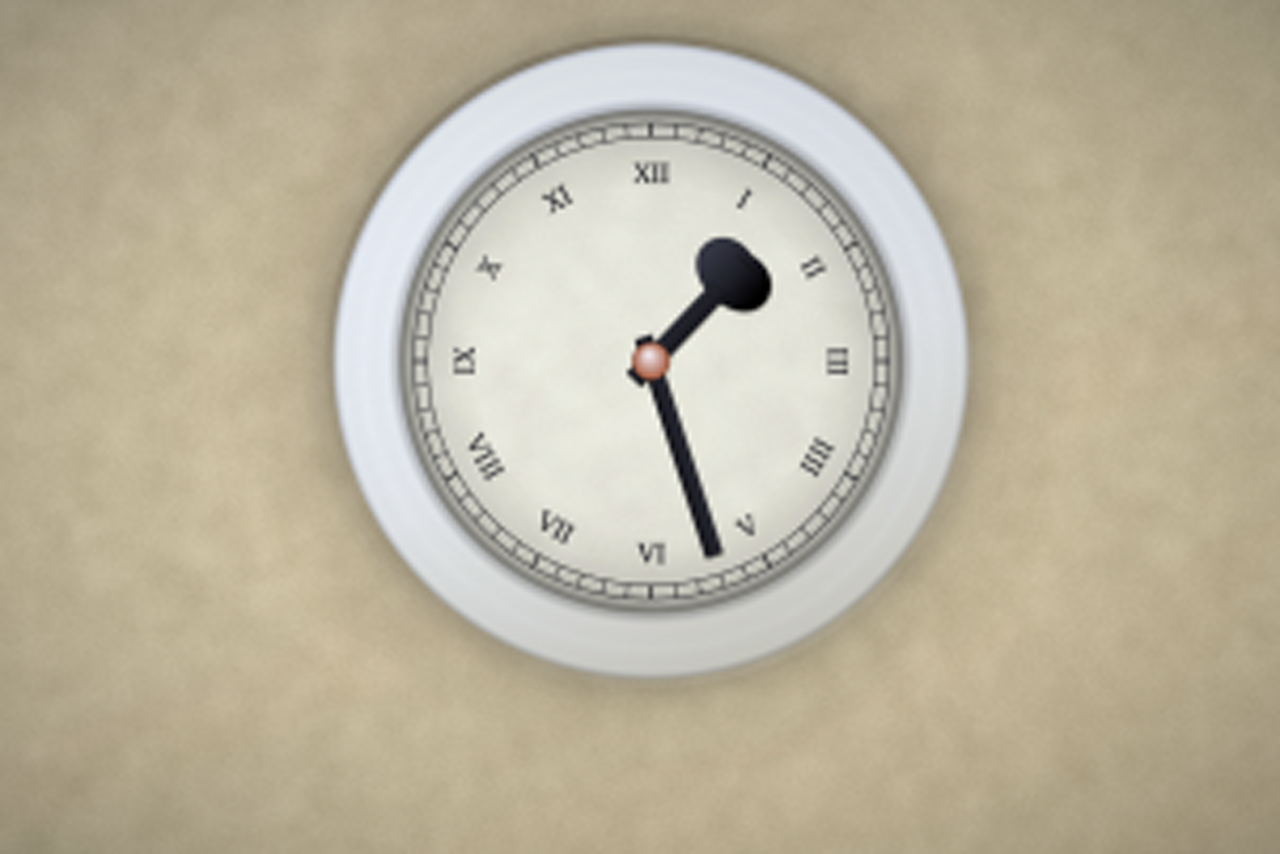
1:27
